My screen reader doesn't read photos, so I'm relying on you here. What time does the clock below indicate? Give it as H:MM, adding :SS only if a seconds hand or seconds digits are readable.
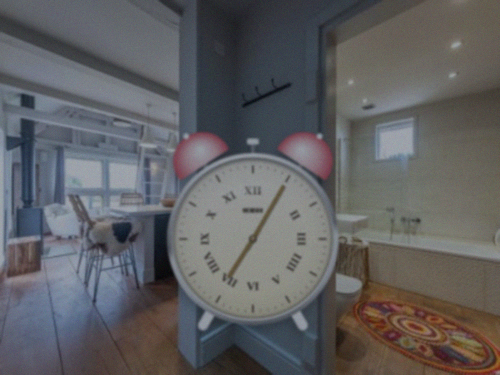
7:05
